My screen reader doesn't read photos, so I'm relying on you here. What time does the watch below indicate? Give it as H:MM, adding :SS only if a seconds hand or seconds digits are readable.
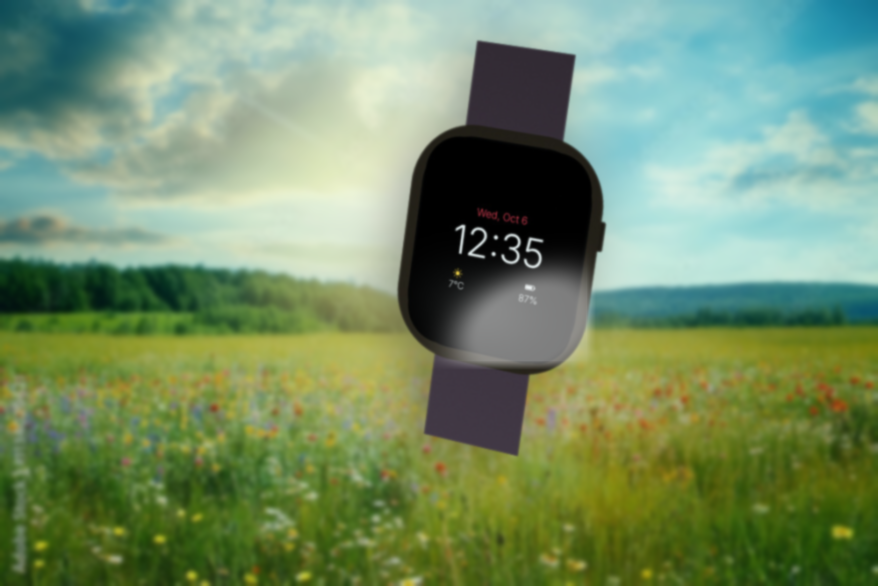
12:35
